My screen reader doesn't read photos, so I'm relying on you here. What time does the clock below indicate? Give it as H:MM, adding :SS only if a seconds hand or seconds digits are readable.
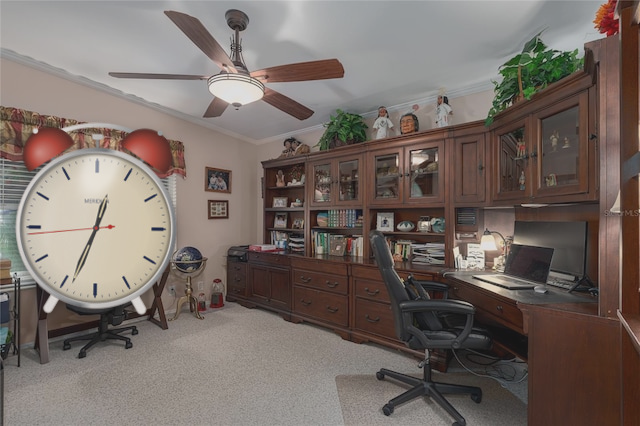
12:33:44
